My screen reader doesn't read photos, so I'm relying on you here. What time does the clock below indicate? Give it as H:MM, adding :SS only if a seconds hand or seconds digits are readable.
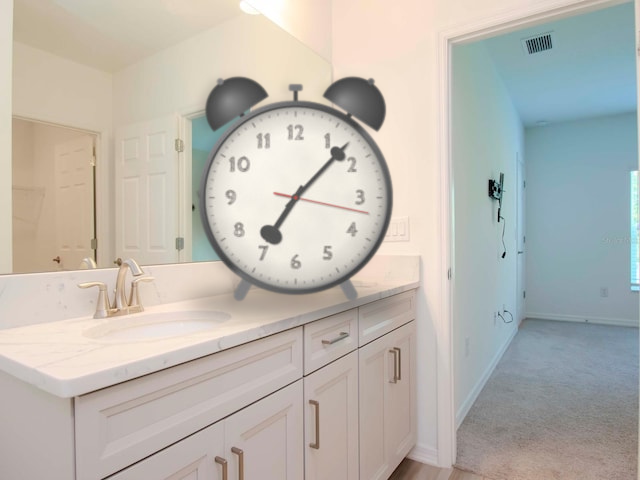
7:07:17
